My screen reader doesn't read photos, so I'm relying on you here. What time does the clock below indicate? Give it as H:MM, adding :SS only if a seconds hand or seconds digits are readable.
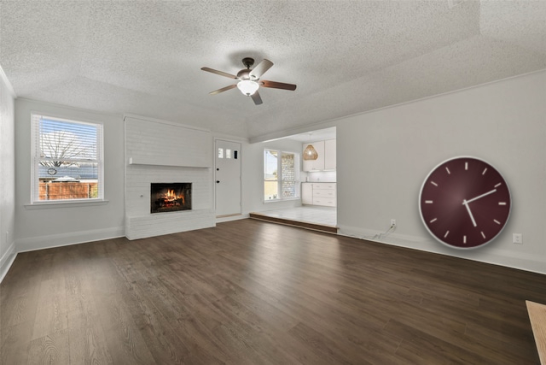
5:11
